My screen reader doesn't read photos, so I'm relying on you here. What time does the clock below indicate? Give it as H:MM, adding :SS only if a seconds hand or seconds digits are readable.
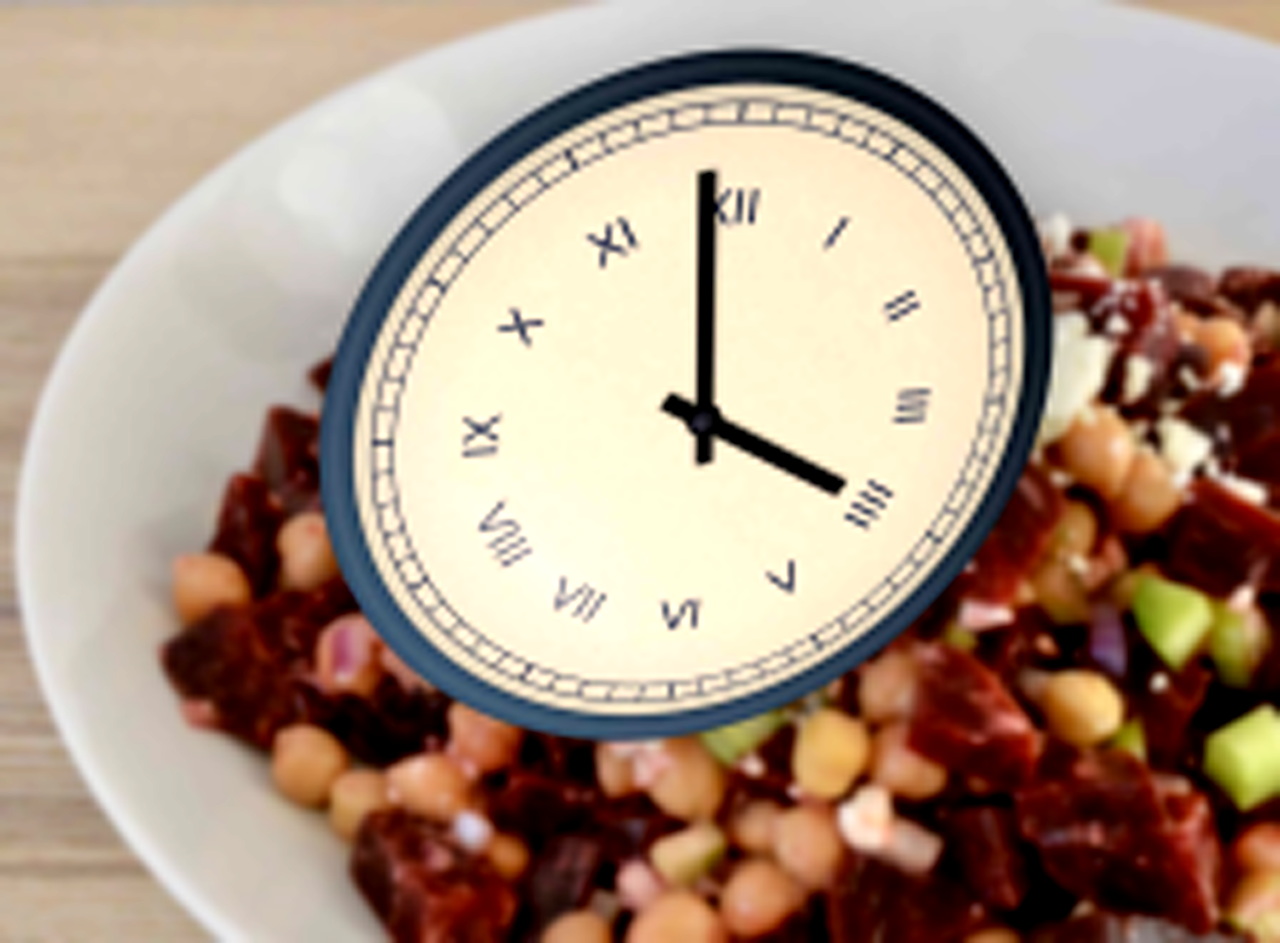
3:59
